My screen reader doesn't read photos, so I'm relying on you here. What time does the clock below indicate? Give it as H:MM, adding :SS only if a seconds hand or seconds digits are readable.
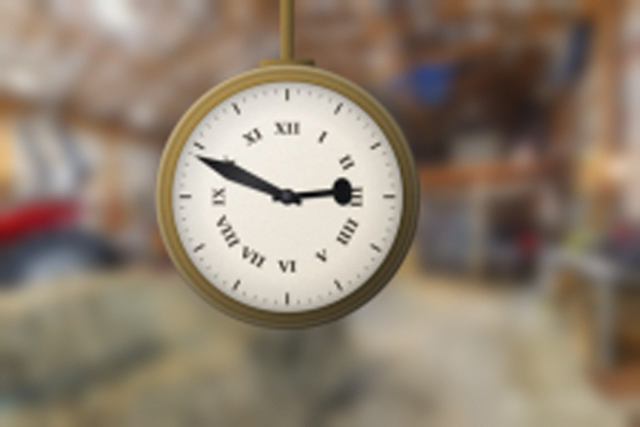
2:49
